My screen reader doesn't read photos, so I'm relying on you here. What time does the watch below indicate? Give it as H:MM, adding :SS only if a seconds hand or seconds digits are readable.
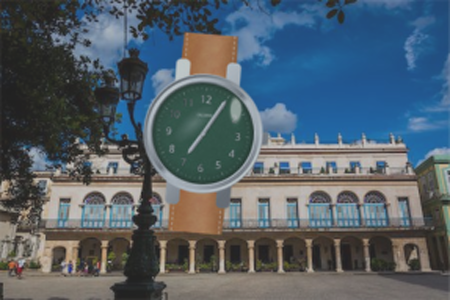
7:05
